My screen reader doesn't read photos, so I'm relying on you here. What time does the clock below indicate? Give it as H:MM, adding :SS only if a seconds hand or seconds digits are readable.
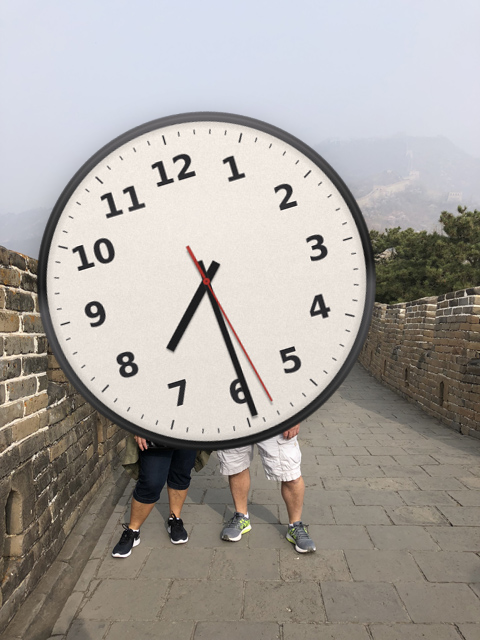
7:29:28
